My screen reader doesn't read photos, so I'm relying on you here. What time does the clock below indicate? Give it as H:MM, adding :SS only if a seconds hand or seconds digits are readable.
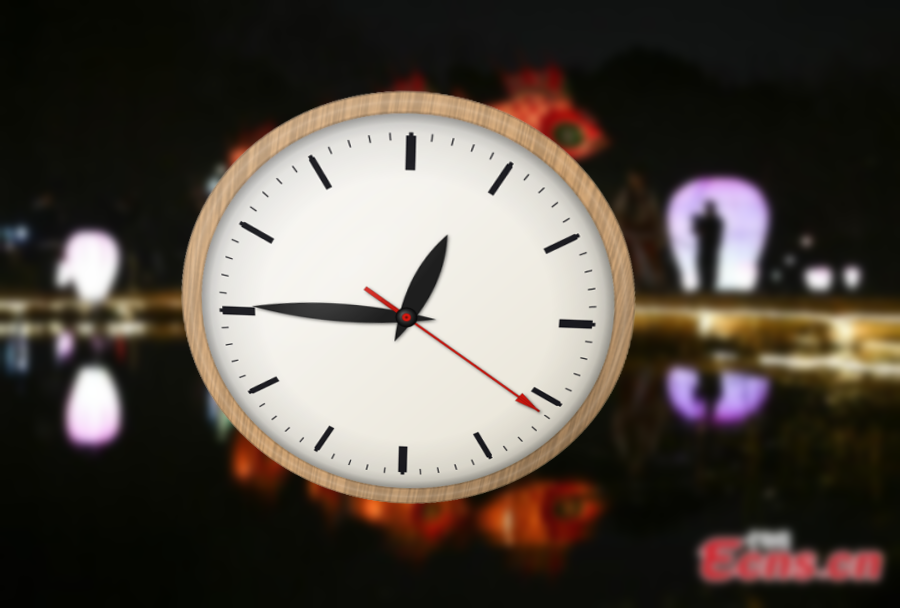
12:45:21
